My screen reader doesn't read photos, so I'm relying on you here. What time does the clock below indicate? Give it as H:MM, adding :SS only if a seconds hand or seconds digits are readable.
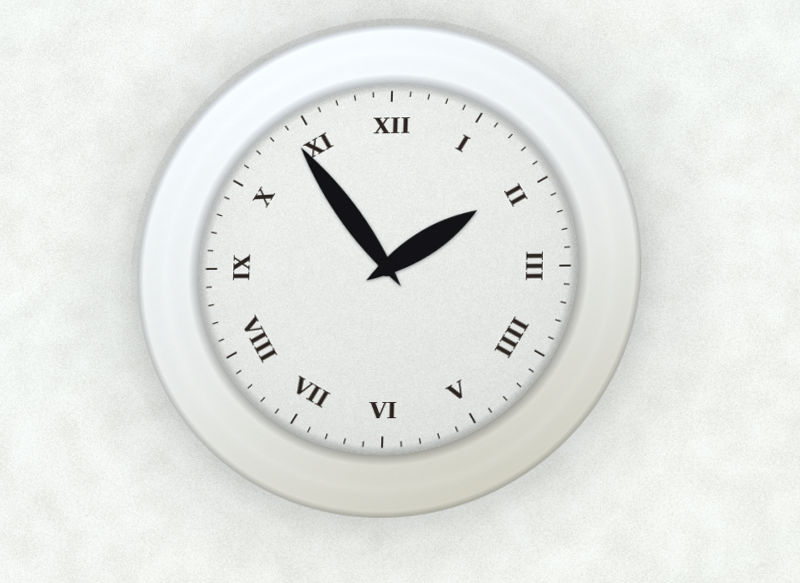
1:54
